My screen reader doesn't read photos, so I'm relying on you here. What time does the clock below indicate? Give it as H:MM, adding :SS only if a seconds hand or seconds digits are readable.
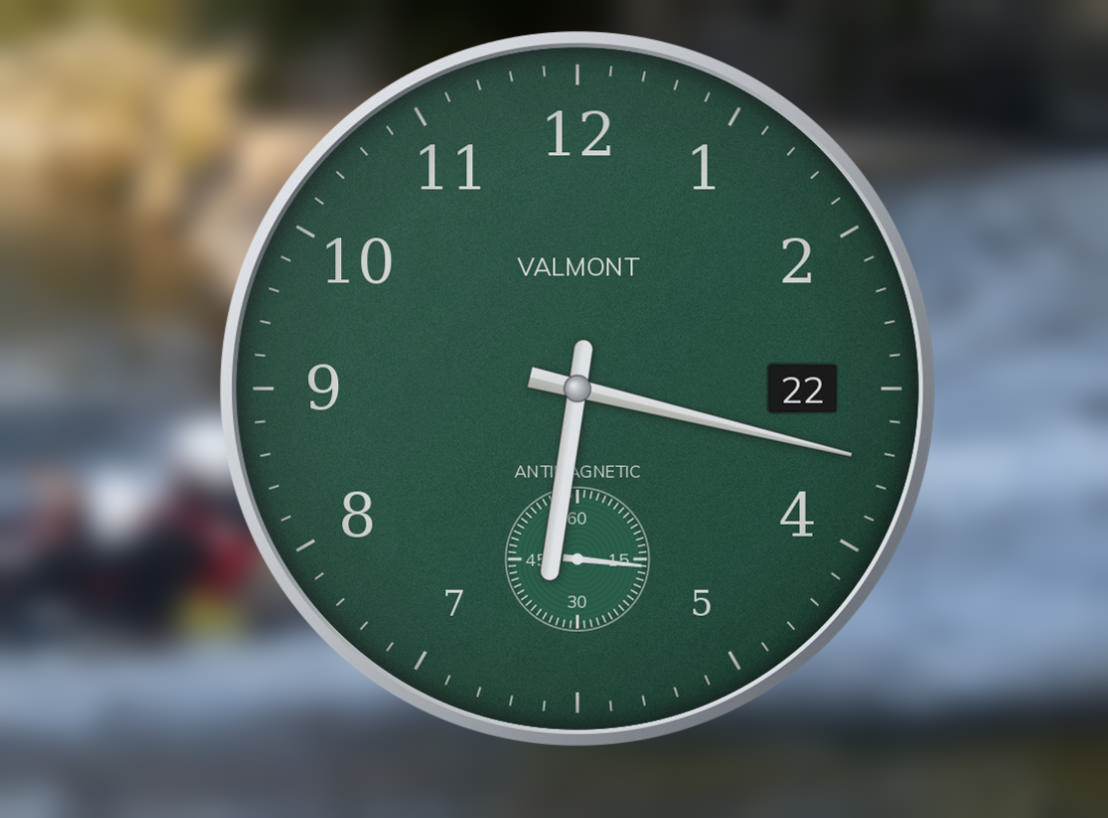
6:17:16
